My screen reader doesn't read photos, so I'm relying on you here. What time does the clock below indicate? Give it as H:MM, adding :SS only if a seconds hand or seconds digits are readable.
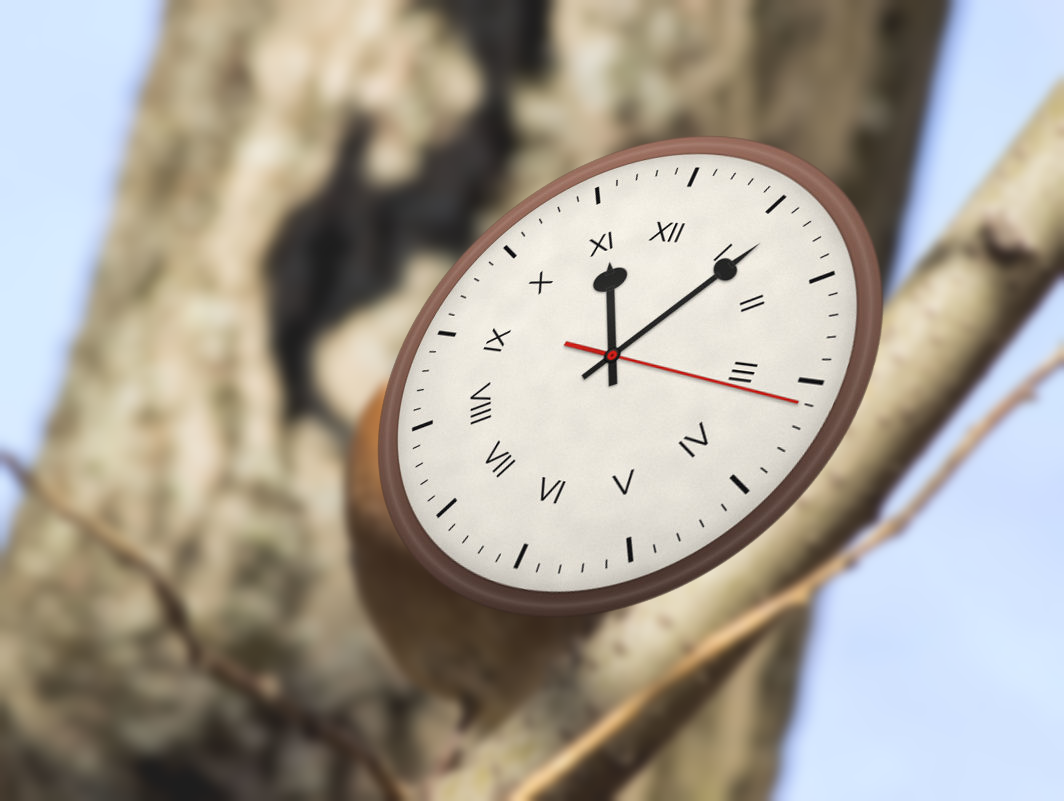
11:06:16
